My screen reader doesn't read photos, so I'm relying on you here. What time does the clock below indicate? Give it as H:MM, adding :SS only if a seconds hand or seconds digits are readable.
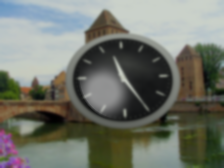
11:25
